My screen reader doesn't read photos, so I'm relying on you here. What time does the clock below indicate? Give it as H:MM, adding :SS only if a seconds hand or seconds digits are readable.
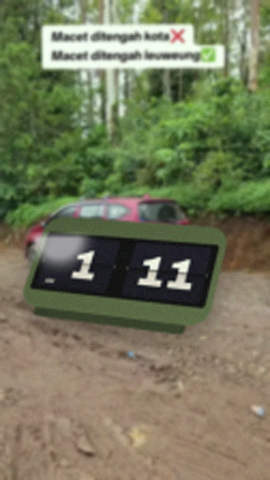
1:11
